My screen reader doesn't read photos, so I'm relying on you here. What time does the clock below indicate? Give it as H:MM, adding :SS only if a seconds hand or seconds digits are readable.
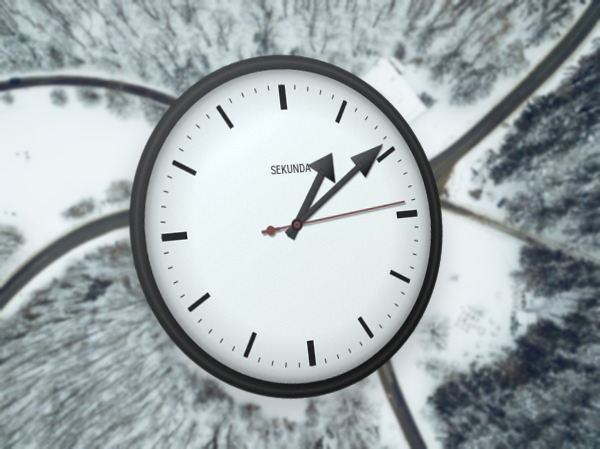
1:09:14
